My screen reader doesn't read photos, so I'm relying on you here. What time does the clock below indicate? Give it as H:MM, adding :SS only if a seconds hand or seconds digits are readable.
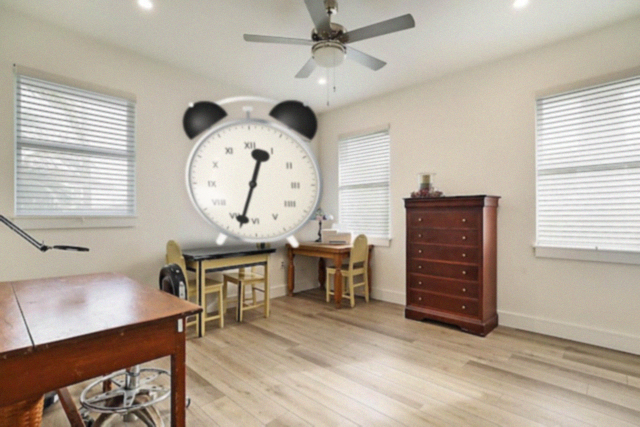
12:33
